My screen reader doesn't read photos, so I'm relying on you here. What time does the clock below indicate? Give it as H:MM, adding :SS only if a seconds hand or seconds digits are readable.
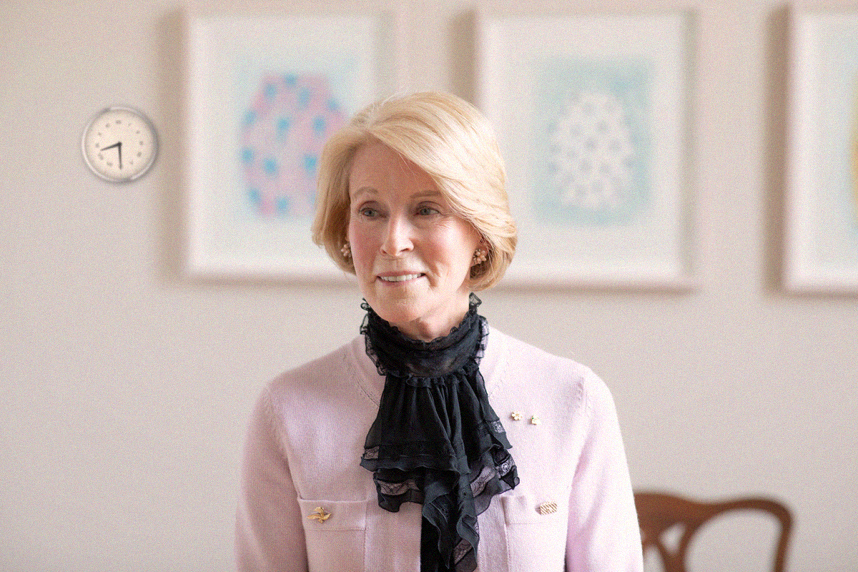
8:30
